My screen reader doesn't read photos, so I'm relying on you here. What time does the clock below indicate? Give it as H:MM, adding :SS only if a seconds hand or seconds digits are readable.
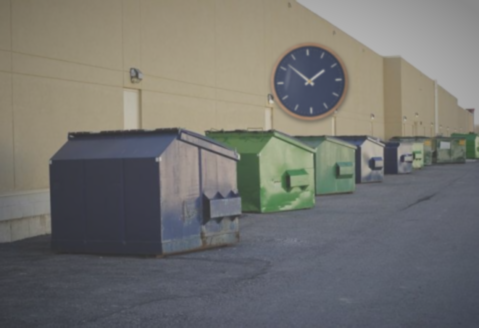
1:52
